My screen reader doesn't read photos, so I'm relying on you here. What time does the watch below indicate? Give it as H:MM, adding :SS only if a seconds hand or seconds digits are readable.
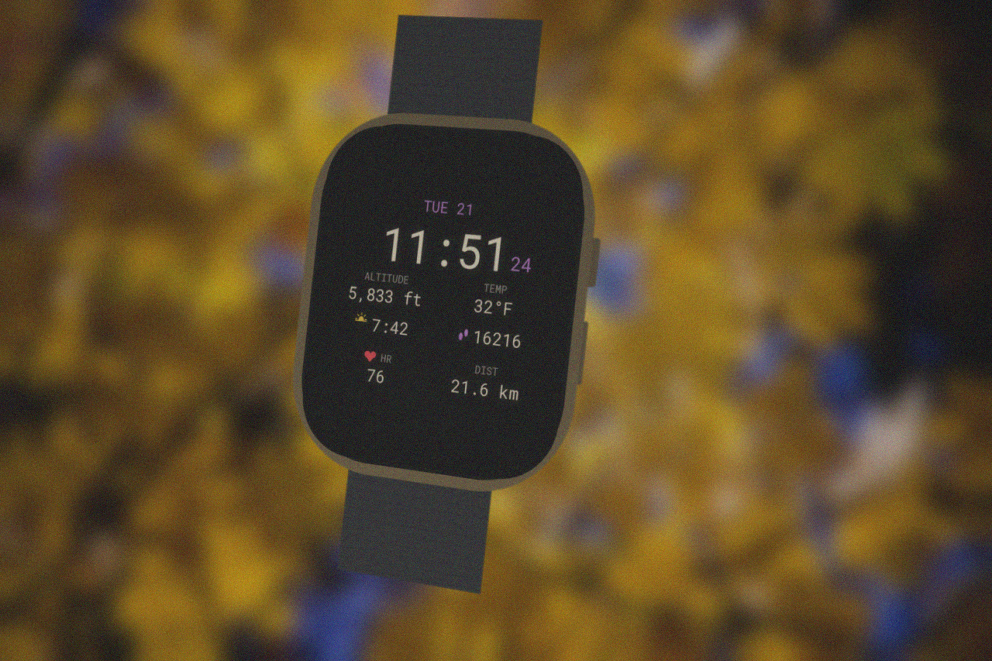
11:51:24
